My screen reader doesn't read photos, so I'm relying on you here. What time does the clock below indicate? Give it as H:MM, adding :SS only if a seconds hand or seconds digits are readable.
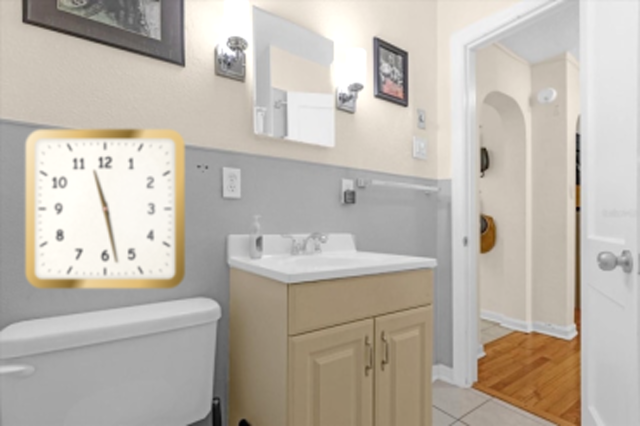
11:28
